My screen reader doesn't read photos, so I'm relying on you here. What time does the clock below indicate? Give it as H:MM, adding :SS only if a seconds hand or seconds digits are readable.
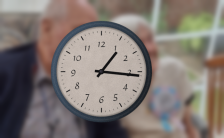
1:16
